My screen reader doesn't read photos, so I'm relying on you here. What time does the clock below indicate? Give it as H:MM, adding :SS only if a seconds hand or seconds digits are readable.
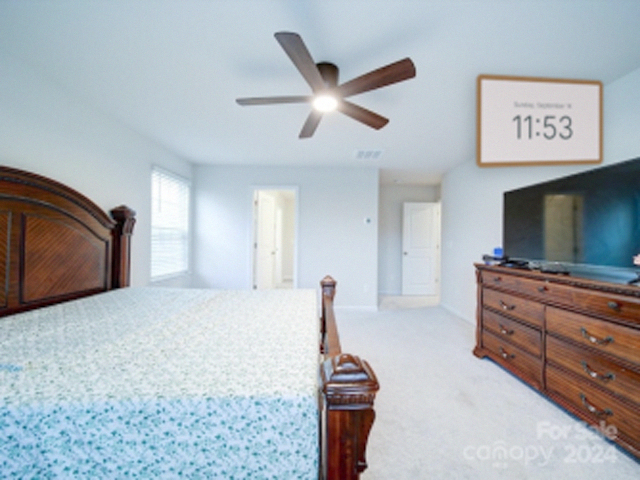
11:53
